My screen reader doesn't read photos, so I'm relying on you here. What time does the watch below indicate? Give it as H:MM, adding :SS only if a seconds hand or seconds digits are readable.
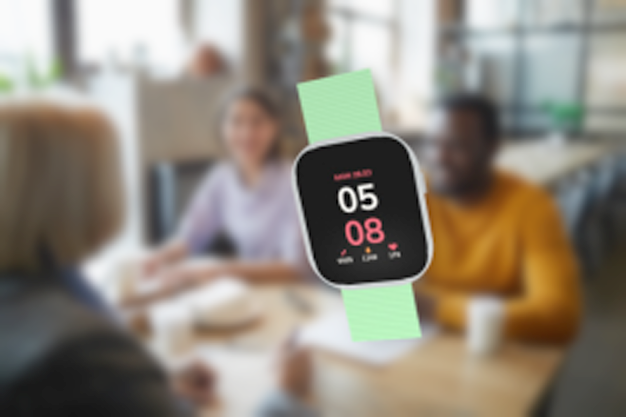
5:08
